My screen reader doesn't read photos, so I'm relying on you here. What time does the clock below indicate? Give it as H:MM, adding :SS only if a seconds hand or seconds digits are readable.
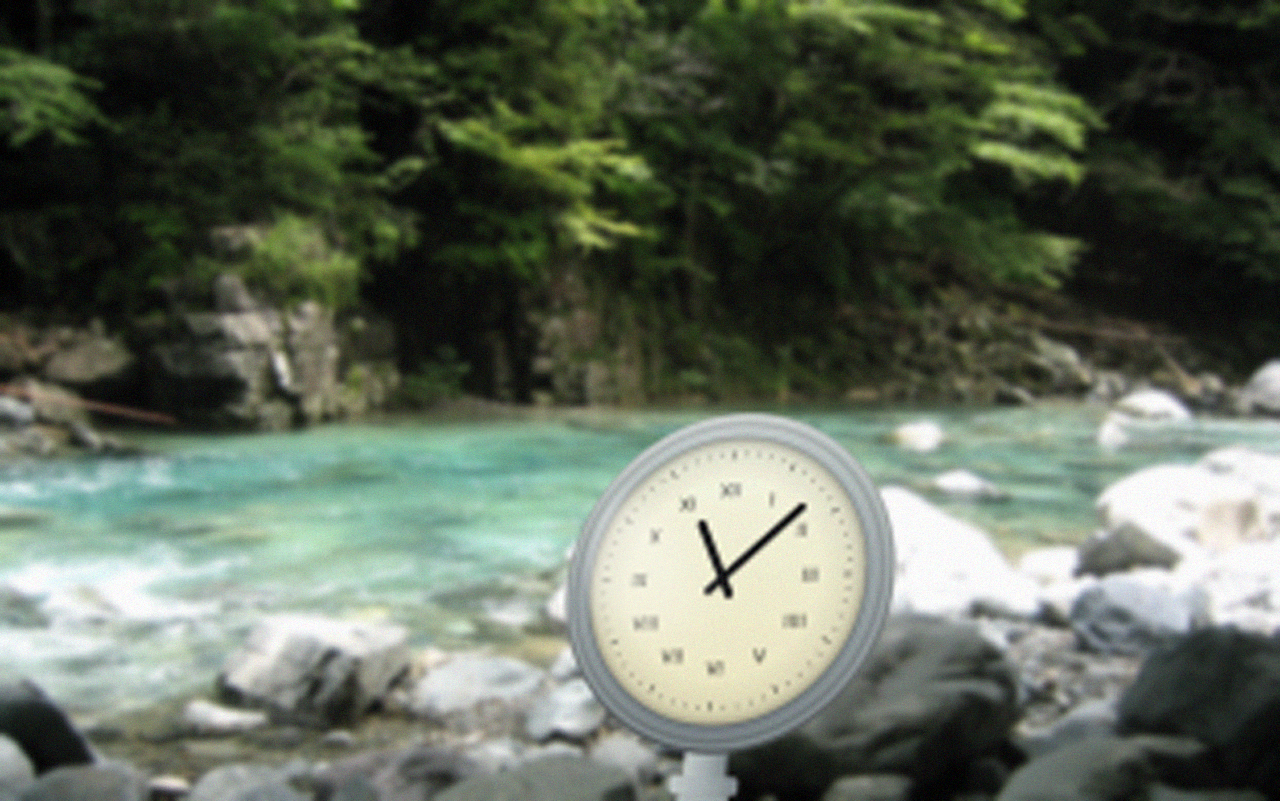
11:08
